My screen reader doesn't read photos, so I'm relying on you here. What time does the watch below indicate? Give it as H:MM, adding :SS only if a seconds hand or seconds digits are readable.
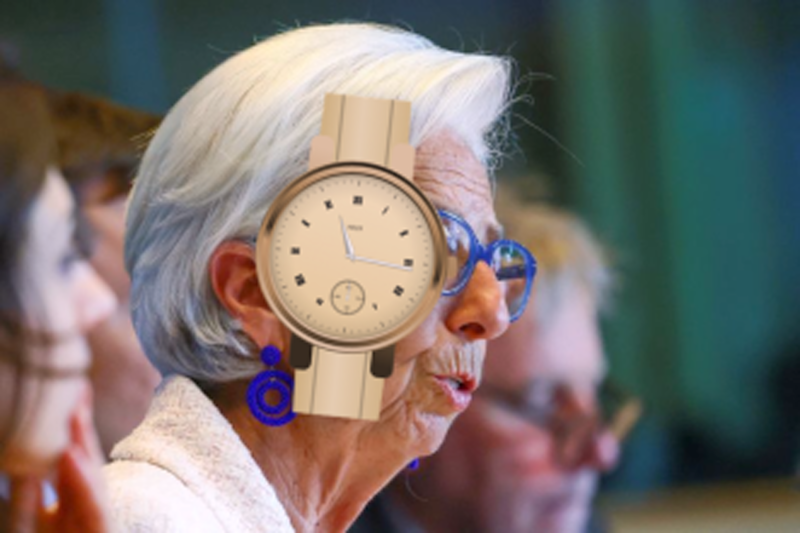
11:16
